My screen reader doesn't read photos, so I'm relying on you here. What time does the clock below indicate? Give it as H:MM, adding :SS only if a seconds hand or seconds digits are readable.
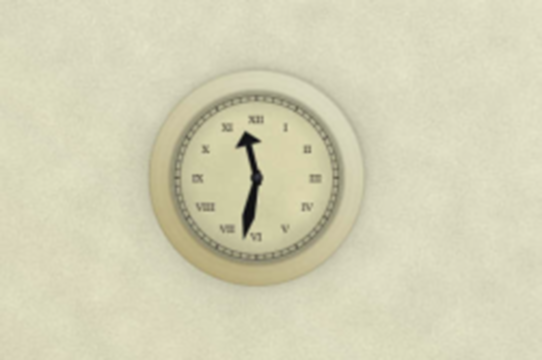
11:32
